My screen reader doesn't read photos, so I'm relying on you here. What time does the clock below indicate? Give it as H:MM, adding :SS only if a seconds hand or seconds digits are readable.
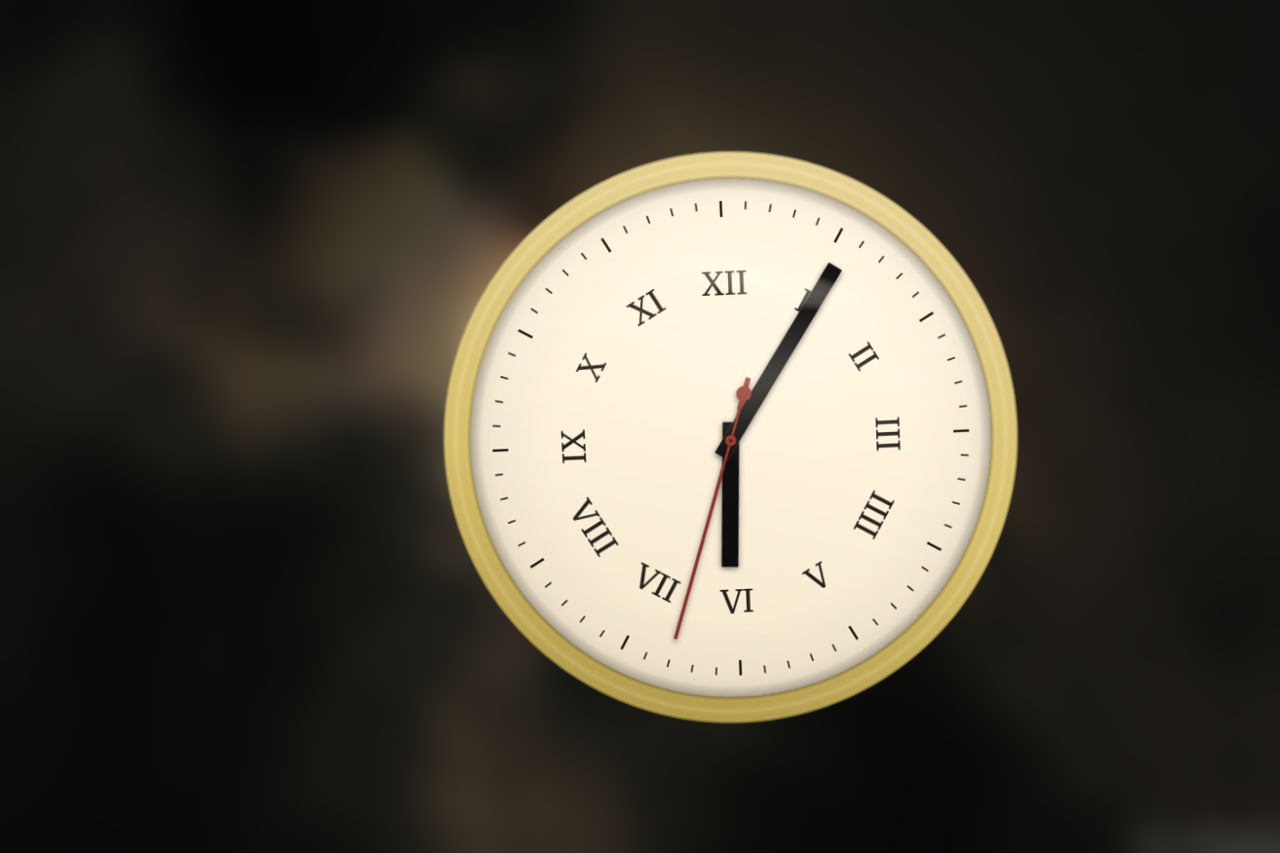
6:05:33
